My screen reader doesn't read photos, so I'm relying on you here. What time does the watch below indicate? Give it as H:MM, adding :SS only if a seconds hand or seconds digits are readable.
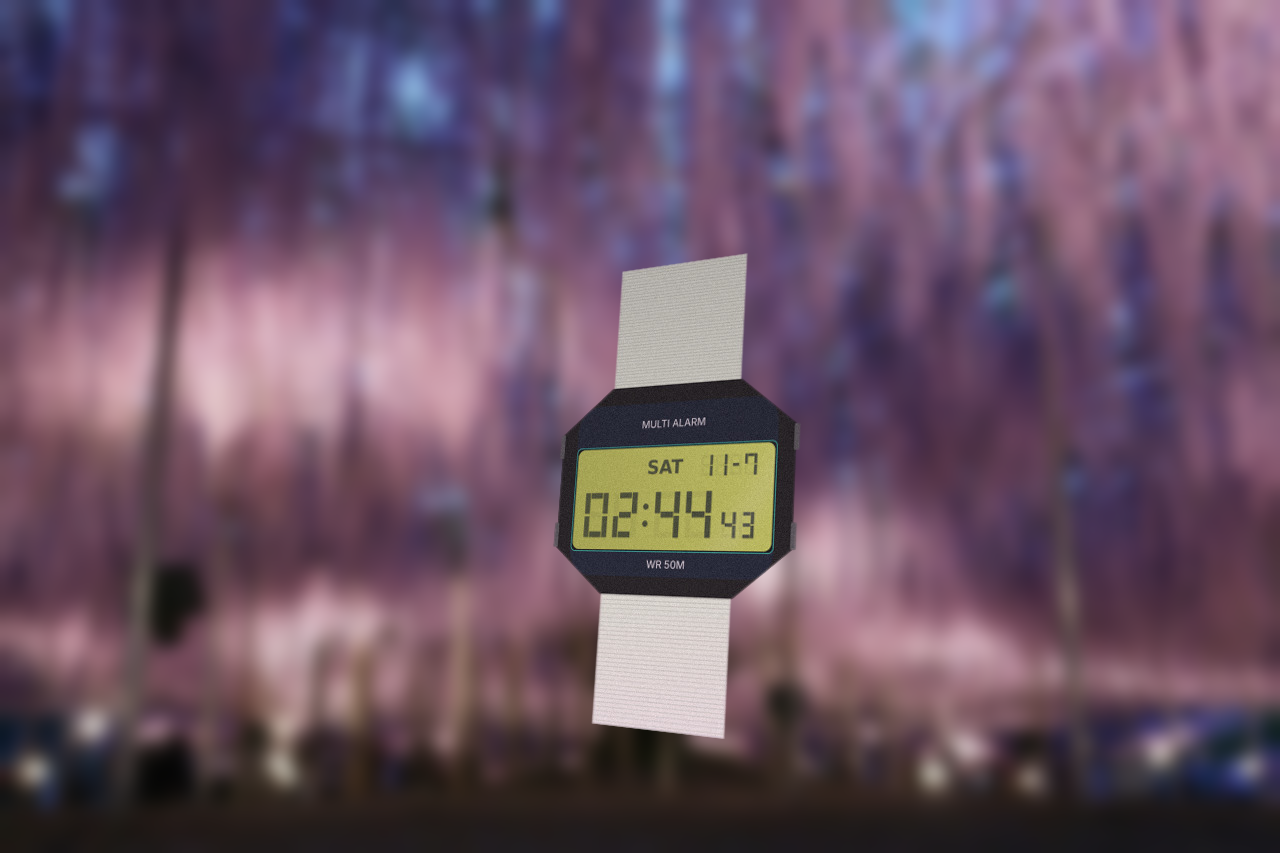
2:44:43
